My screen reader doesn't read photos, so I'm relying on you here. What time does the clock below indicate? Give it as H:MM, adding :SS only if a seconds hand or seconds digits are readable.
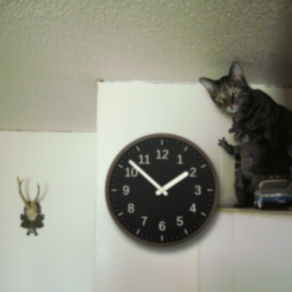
1:52
